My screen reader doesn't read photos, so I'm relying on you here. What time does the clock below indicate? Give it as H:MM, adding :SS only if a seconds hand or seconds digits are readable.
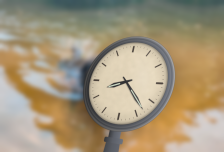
8:23
